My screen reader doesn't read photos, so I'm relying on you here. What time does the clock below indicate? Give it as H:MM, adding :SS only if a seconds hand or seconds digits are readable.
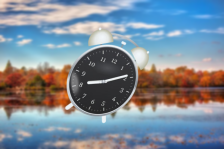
8:09
